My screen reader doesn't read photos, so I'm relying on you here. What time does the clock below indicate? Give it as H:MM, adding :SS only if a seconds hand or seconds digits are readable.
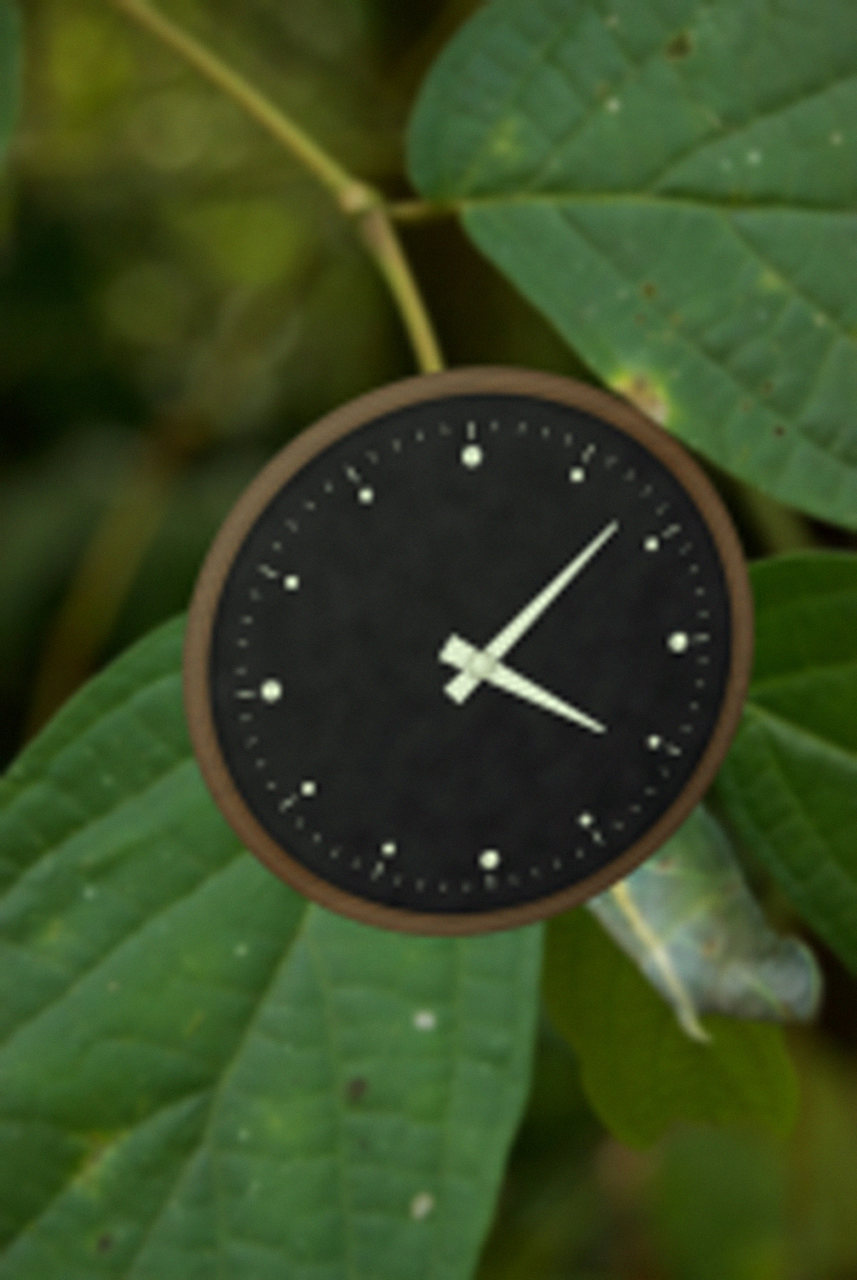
4:08
